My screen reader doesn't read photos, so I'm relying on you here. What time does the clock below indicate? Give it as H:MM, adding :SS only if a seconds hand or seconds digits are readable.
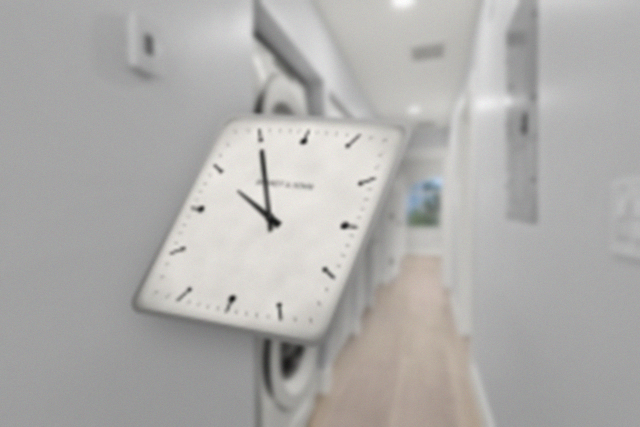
9:55
